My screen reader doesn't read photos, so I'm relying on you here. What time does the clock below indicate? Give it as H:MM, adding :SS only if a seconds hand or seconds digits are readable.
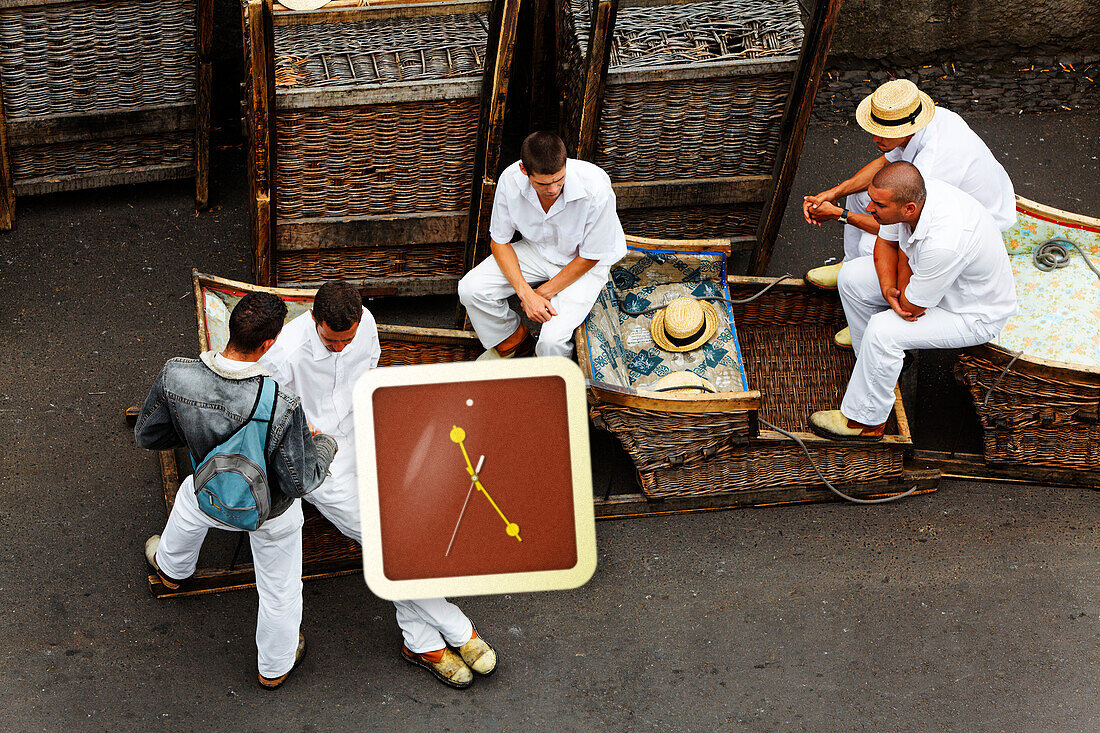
11:24:34
